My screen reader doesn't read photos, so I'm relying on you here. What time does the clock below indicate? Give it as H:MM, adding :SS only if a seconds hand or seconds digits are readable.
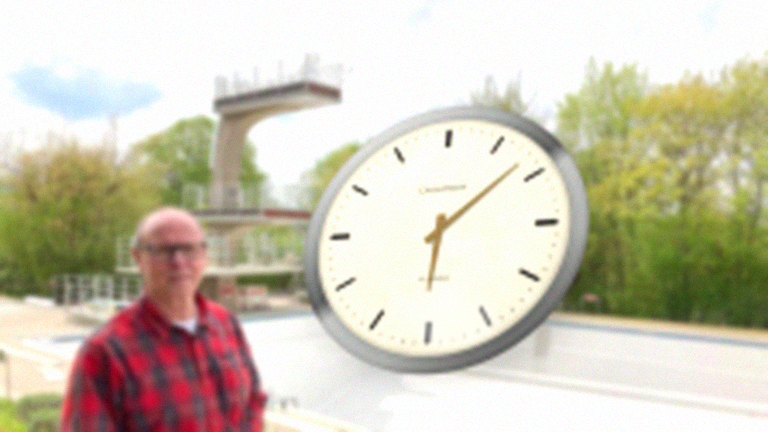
6:08
